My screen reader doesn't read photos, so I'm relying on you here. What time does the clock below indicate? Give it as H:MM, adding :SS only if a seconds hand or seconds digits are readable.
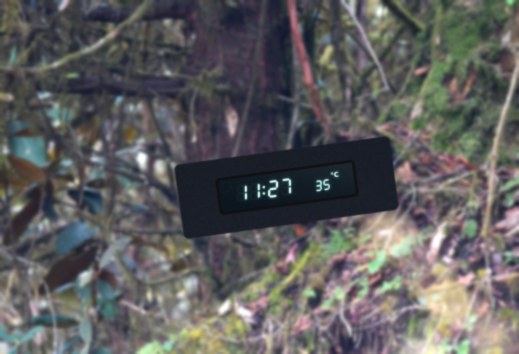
11:27
